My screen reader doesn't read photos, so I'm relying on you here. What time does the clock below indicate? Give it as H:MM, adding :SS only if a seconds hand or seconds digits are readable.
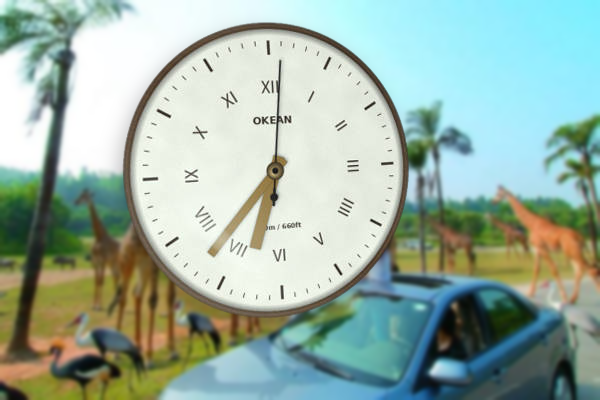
6:37:01
